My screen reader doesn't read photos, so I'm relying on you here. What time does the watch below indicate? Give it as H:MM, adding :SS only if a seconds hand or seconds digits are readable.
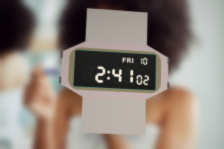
2:41:02
